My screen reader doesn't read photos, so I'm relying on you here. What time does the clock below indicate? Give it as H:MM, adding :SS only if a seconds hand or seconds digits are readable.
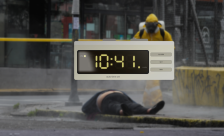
10:41
